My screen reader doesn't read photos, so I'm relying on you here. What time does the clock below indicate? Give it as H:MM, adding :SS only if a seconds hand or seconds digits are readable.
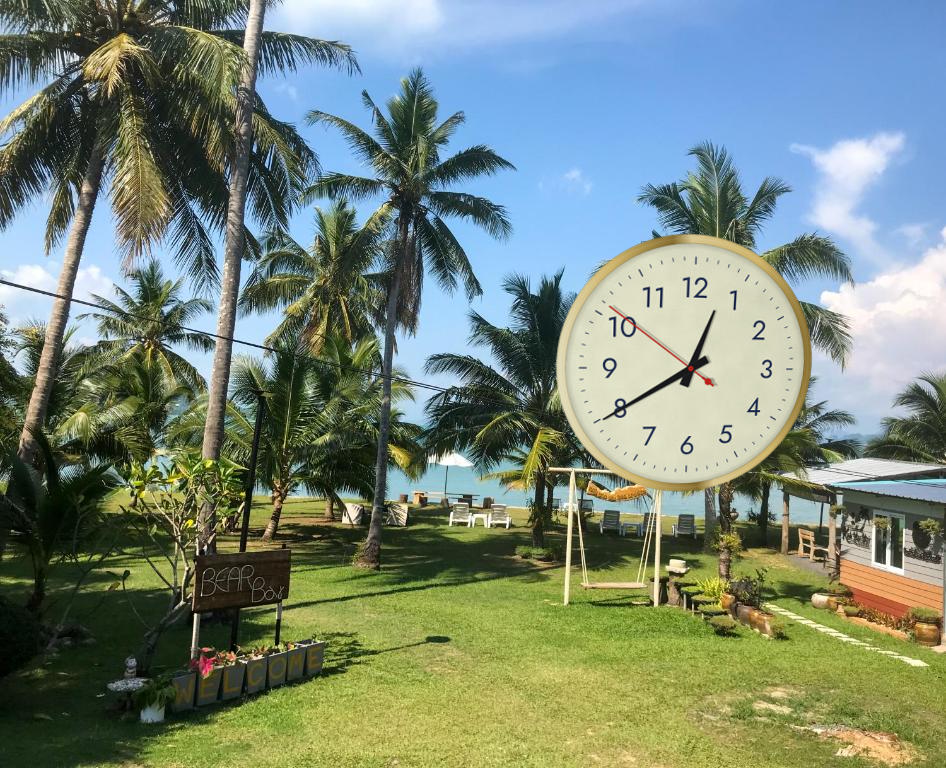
12:39:51
